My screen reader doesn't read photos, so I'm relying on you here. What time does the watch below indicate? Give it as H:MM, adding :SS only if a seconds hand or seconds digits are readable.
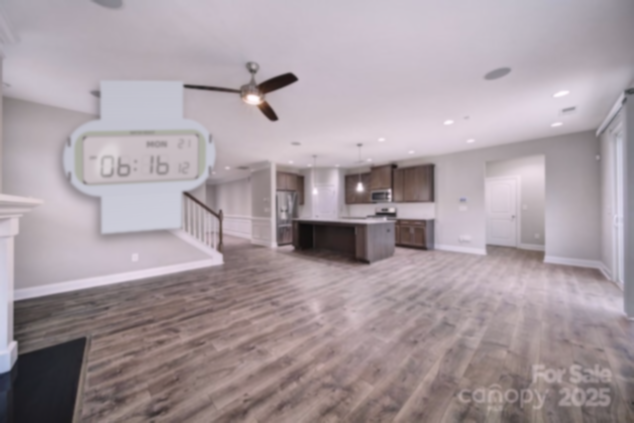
6:16
